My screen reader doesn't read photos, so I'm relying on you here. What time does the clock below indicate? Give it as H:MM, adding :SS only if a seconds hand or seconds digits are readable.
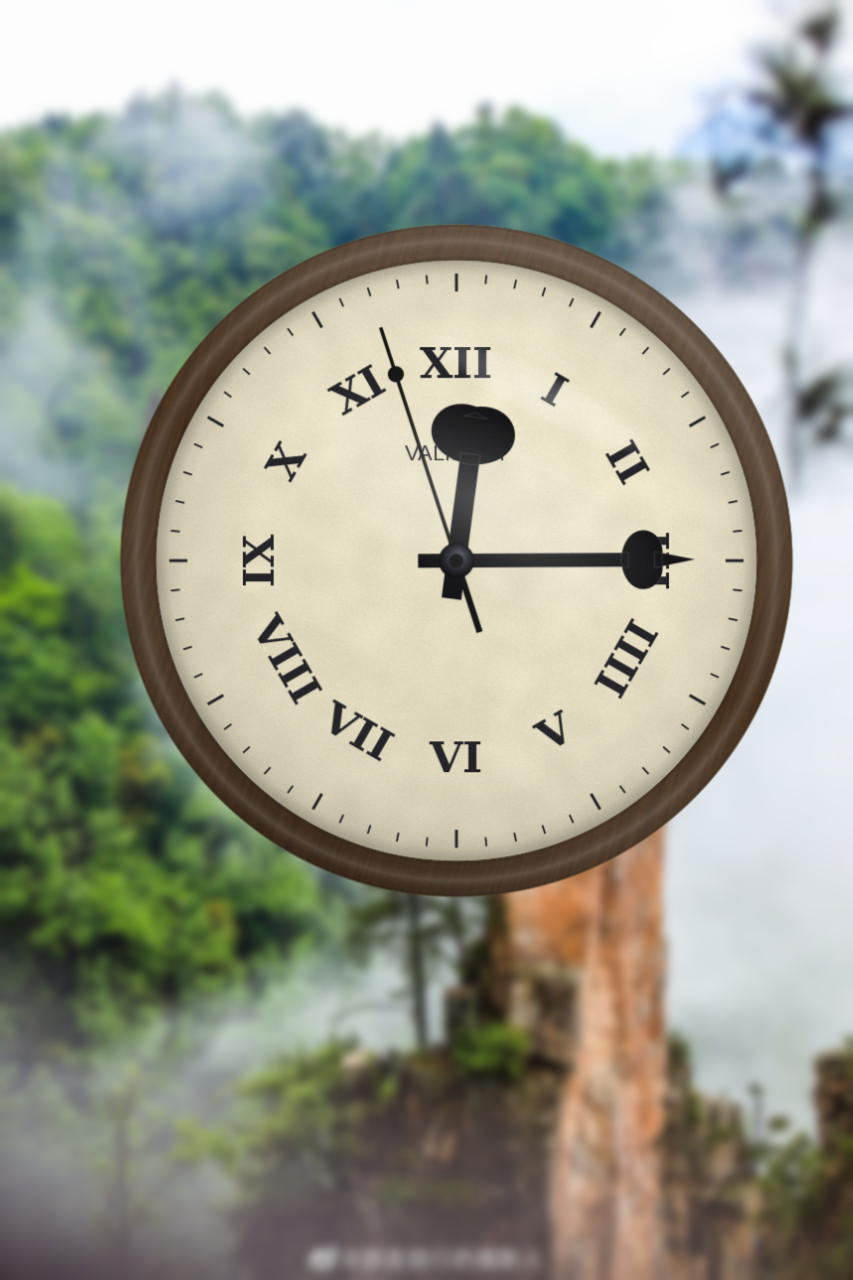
12:14:57
